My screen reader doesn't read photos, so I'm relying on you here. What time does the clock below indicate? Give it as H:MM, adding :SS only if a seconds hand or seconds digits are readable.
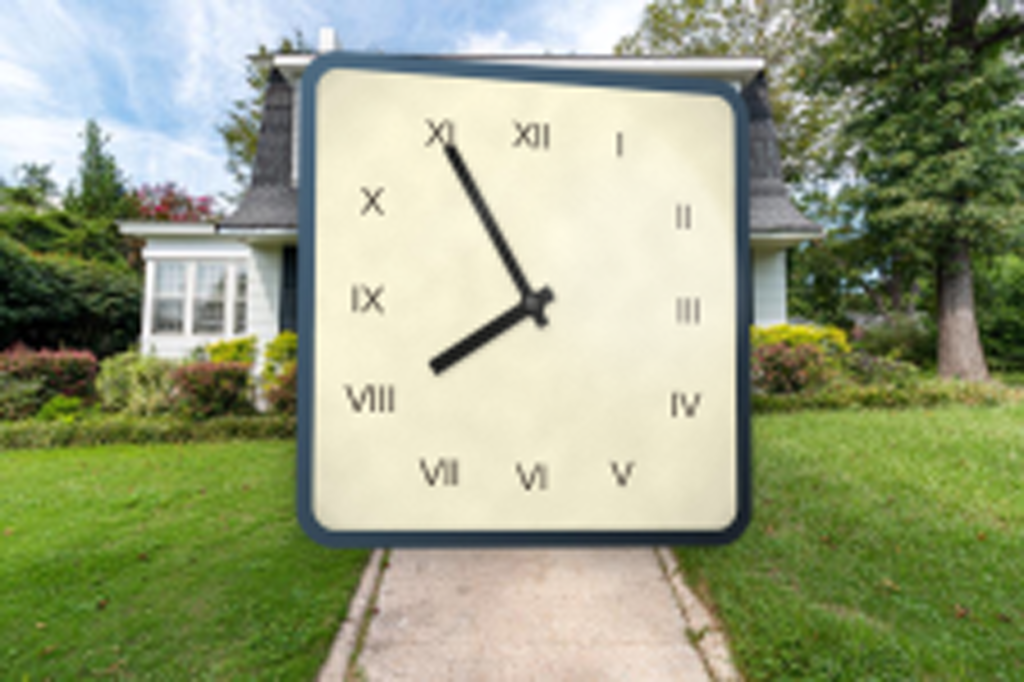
7:55
